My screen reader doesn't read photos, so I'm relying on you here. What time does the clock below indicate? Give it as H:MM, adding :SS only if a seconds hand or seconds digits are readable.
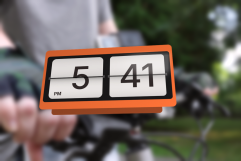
5:41
